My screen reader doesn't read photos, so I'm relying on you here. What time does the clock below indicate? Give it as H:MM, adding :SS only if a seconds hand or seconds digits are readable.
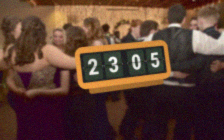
23:05
